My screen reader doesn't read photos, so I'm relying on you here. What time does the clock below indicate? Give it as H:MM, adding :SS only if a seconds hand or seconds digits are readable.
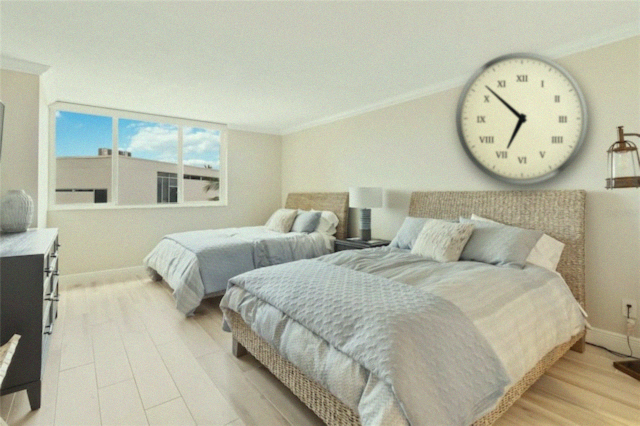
6:52
